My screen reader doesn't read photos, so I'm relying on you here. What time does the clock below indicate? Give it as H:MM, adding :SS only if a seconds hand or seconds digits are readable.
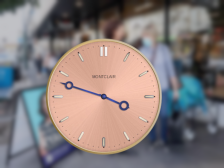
3:48
